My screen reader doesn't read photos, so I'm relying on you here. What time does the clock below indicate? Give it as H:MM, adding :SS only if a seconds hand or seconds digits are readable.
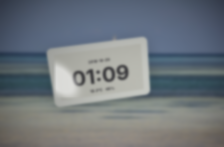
1:09
